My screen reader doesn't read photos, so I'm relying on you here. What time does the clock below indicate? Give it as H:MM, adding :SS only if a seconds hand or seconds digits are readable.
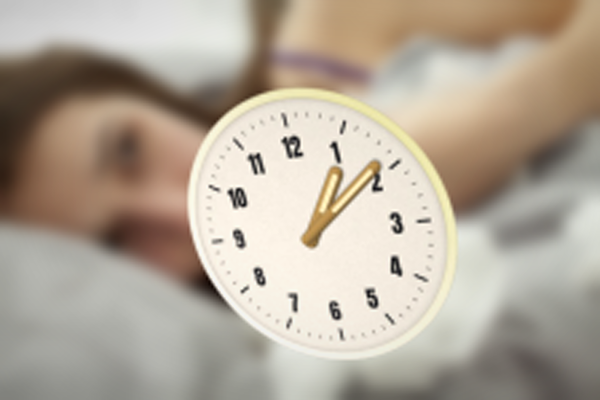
1:09
